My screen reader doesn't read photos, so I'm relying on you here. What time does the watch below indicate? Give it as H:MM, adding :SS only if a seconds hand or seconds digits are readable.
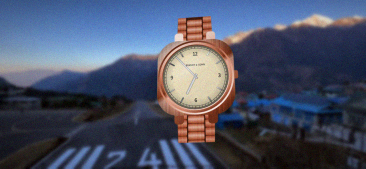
6:53
